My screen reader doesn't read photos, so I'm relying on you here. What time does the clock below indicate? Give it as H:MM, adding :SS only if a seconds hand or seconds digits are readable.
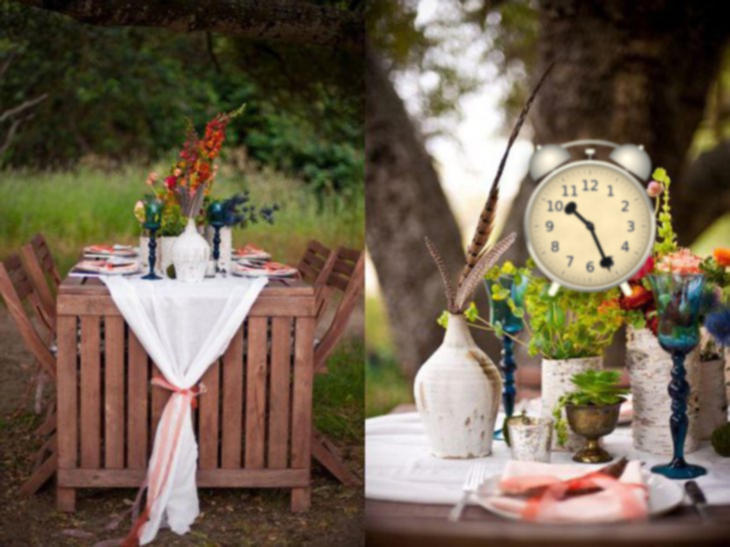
10:26
